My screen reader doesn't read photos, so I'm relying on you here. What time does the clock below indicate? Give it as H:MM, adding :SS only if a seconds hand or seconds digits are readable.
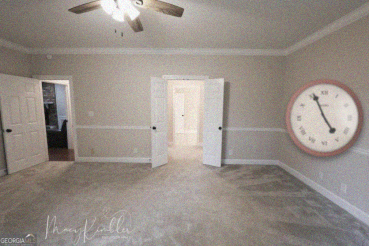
4:56
